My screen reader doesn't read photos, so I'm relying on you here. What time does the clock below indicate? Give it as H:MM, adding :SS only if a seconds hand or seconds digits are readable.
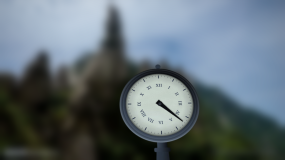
4:22
